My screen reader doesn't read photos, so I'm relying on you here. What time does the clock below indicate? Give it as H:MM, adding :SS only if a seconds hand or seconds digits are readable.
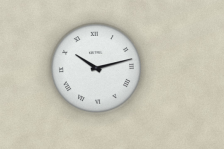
10:13
